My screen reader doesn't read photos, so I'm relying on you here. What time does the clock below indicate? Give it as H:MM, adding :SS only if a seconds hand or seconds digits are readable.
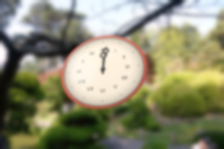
12:01
